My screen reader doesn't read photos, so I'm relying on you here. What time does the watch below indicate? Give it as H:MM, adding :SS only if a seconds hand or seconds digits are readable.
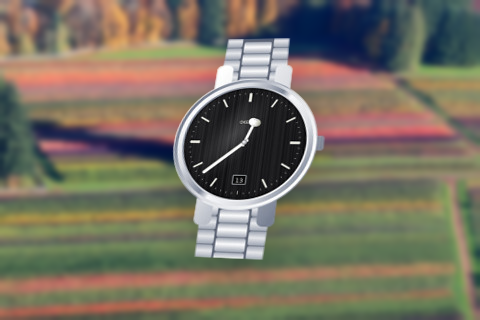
12:38
